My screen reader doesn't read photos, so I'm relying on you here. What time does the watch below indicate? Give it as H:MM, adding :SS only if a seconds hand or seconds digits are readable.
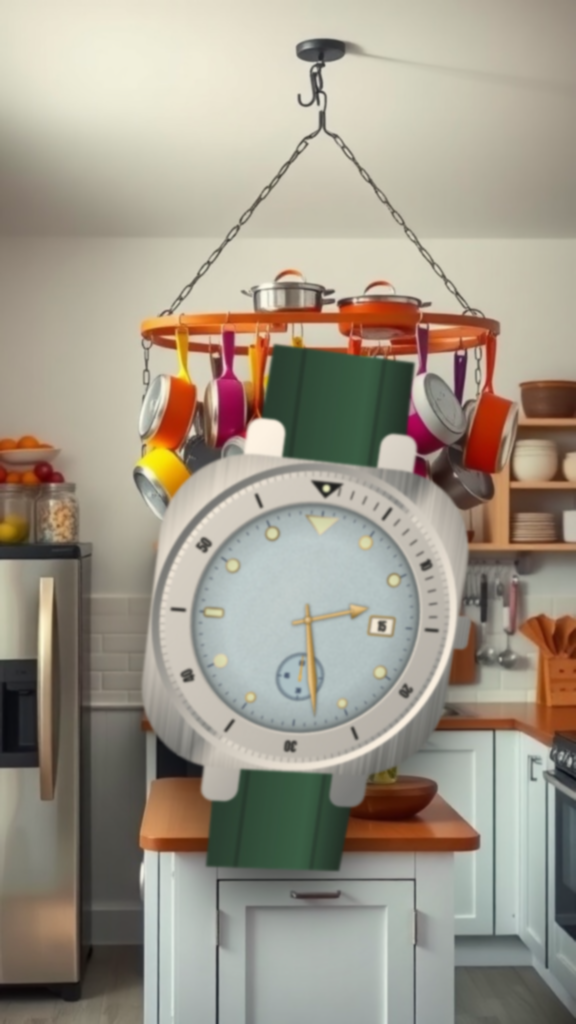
2:28
